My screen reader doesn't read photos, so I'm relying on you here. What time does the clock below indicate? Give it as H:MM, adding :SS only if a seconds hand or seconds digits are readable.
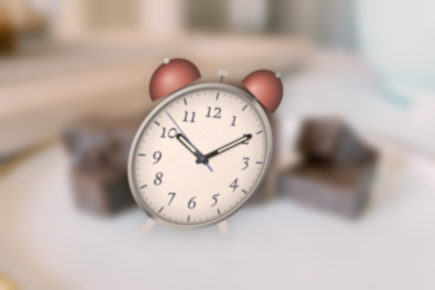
10:09:52
